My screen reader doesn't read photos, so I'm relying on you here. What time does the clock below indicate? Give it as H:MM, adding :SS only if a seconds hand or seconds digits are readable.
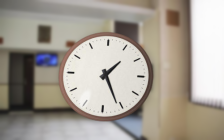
1:26
